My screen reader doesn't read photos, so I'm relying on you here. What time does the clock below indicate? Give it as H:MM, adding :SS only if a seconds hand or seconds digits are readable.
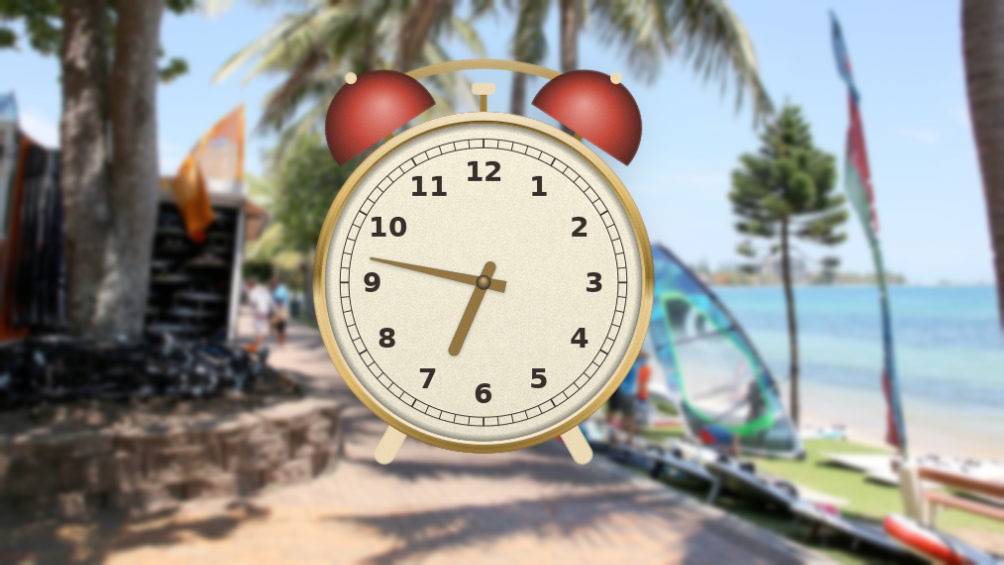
6:47
